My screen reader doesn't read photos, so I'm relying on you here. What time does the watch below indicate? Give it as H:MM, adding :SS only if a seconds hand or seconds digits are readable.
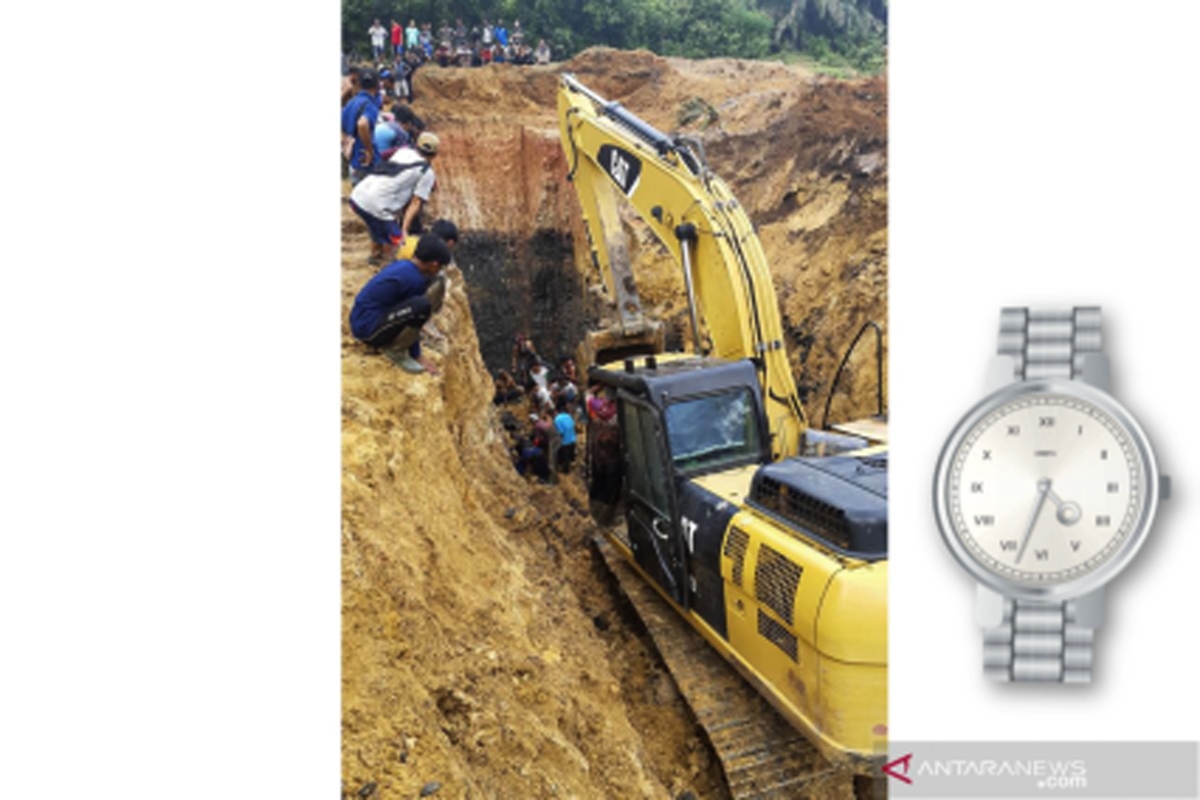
4:33
